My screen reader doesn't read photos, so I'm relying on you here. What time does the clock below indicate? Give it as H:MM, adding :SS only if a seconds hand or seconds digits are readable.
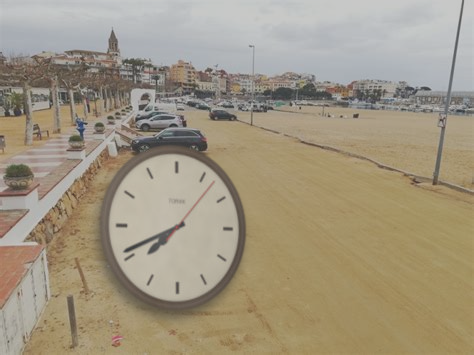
7:41:07
